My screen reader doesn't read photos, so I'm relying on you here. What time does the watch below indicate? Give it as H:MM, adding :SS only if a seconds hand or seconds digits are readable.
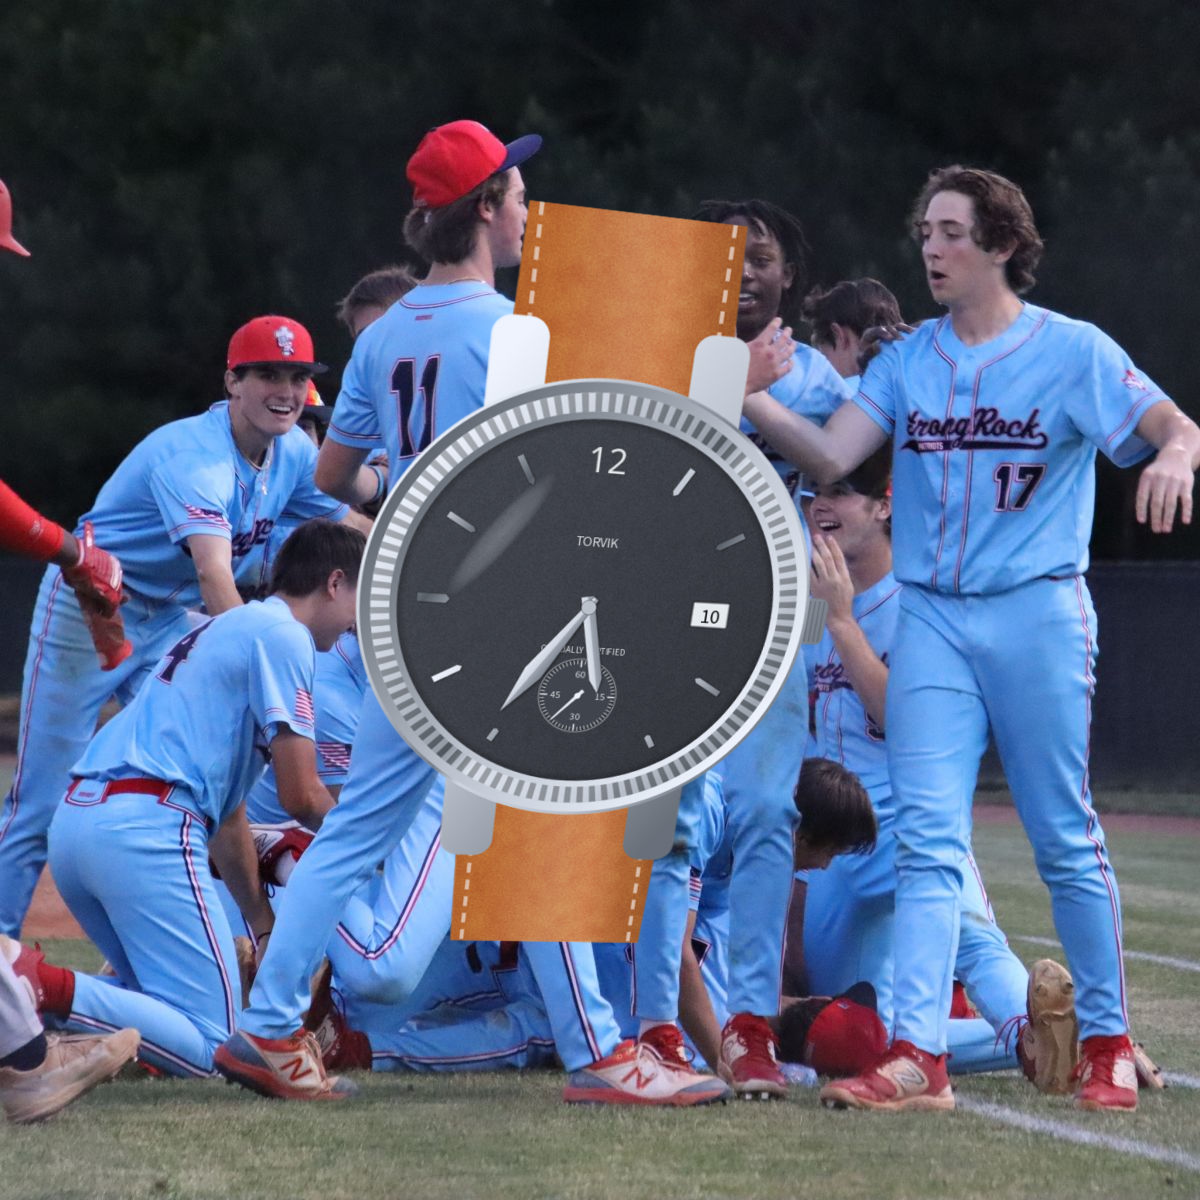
5:35:37
